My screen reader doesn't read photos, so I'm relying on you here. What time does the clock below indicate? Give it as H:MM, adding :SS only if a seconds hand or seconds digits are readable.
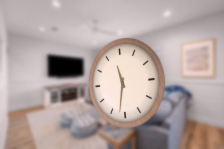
11:32
